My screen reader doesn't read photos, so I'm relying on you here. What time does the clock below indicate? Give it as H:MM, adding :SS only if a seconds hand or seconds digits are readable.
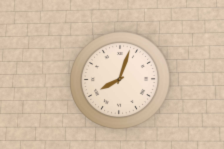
8:03
